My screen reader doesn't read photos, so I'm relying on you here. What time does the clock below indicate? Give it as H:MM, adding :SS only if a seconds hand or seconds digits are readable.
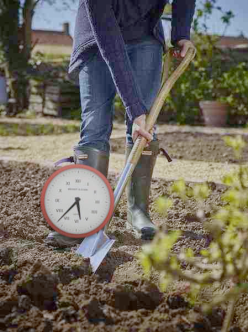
5:37
